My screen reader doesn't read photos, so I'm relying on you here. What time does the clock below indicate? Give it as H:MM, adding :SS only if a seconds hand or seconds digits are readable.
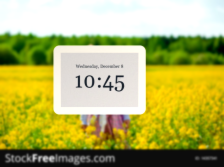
10:45
